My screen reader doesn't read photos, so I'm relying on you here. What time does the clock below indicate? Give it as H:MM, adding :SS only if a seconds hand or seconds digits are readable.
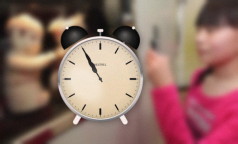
10:55
